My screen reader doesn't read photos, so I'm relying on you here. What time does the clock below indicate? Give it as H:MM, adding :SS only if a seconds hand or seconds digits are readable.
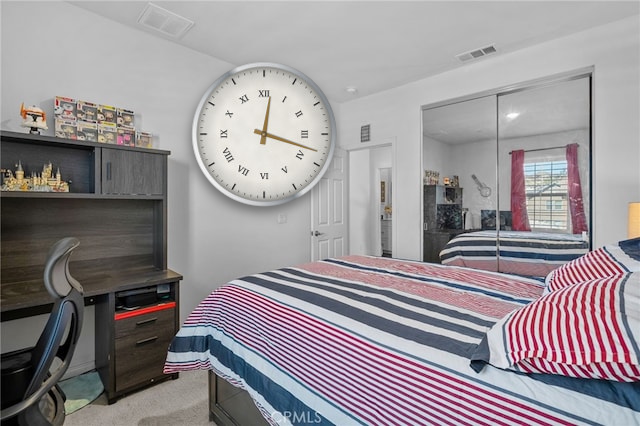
12:18
